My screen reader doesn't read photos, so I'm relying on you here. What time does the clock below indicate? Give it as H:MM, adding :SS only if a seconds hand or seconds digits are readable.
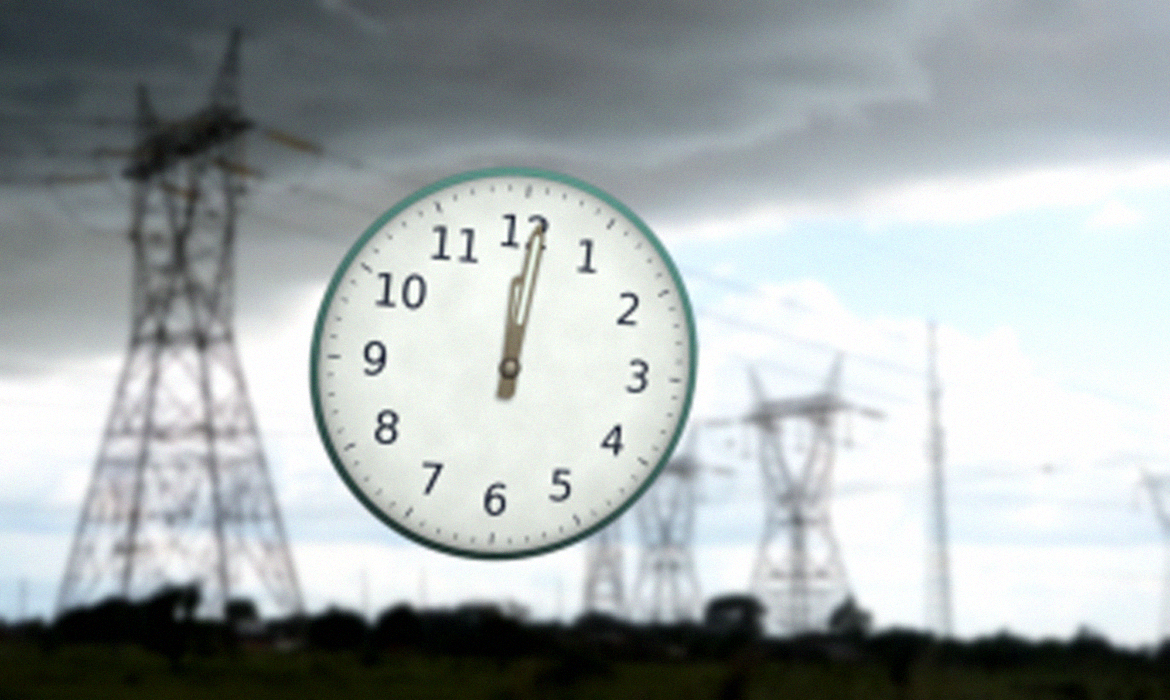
12:01
